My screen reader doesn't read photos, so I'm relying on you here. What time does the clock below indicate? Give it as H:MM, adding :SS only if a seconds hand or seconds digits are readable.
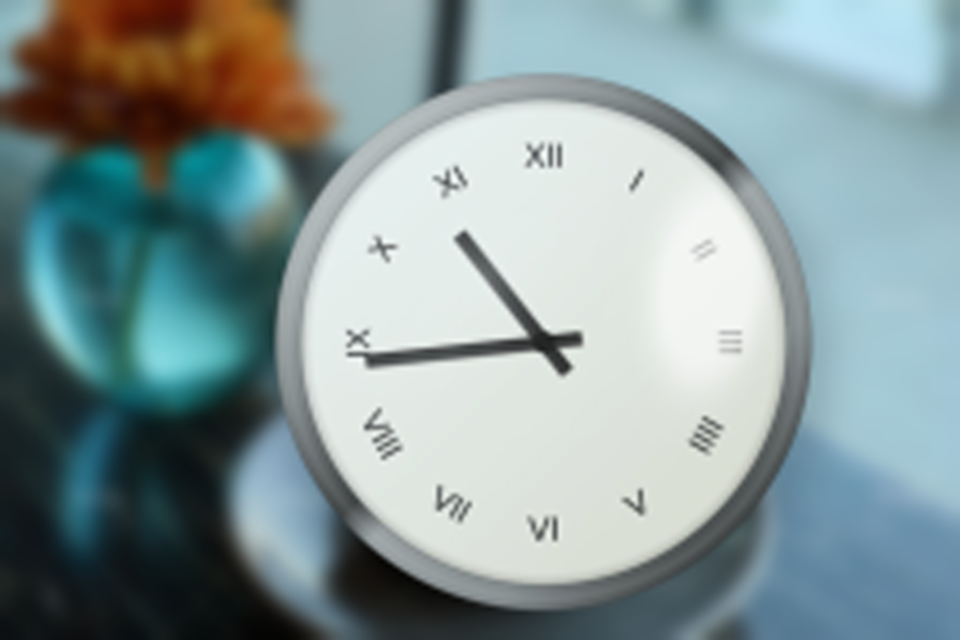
10:44
